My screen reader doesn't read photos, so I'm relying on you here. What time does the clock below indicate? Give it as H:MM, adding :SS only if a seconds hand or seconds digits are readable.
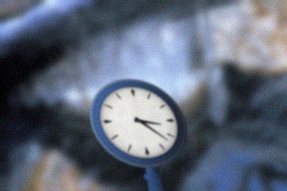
3:22
